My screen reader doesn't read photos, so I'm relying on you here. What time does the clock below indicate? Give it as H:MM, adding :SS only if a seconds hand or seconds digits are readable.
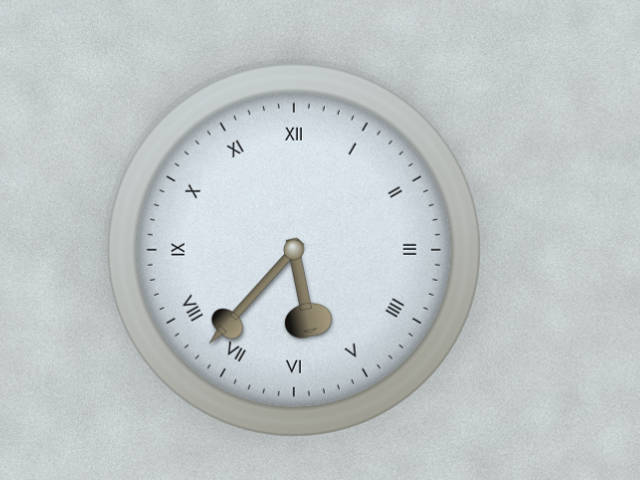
5:37
